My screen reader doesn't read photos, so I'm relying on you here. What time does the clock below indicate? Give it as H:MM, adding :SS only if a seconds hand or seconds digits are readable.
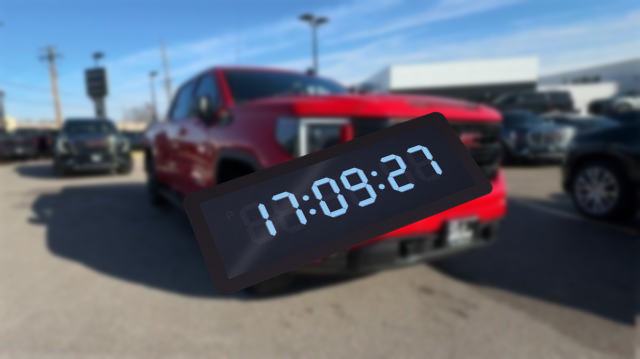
17:09:27
